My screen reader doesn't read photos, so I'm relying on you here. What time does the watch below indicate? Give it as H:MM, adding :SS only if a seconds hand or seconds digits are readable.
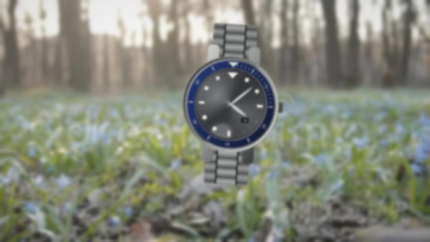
4:08
